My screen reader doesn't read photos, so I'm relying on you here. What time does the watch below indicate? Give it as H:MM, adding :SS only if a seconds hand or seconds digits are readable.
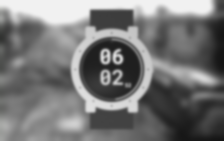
6:02
